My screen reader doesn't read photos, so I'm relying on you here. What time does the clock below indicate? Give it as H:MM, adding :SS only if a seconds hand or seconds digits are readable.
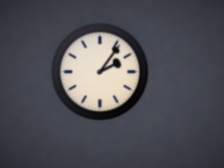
2:06
